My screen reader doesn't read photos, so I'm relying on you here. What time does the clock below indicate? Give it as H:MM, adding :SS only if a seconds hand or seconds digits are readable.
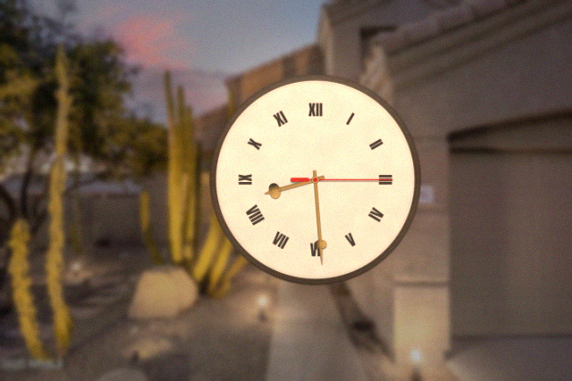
8:29:15
